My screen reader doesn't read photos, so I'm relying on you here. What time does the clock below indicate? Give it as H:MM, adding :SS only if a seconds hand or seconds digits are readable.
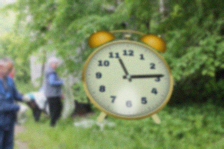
11:14
